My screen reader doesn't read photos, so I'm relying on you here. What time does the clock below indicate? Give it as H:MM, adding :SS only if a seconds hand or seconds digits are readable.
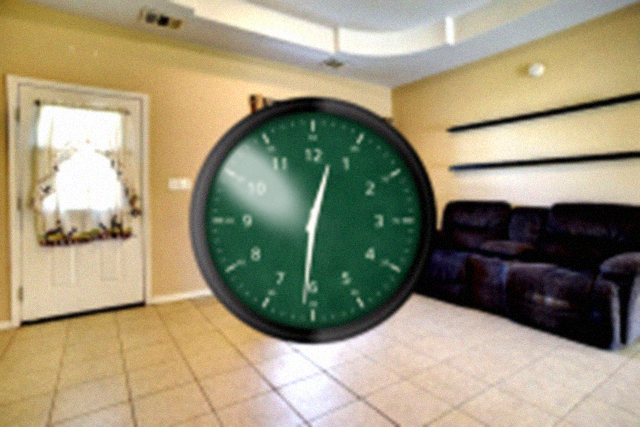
12:31
